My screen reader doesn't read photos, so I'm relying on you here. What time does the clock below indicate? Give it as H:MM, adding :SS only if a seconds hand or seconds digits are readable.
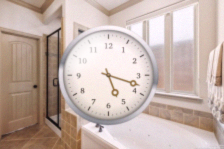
5:18
